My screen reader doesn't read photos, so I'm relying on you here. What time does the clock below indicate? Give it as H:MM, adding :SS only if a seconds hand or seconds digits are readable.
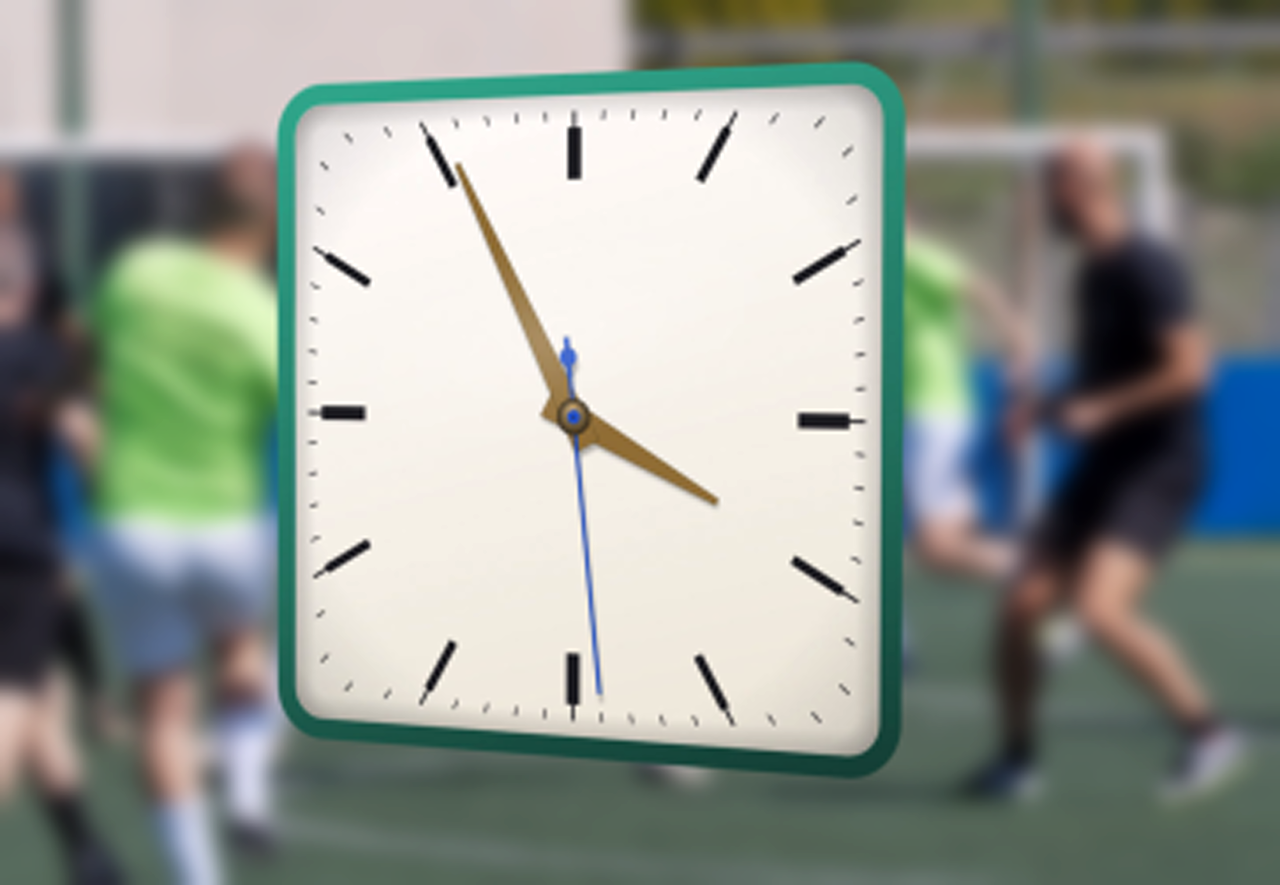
3:55:29
